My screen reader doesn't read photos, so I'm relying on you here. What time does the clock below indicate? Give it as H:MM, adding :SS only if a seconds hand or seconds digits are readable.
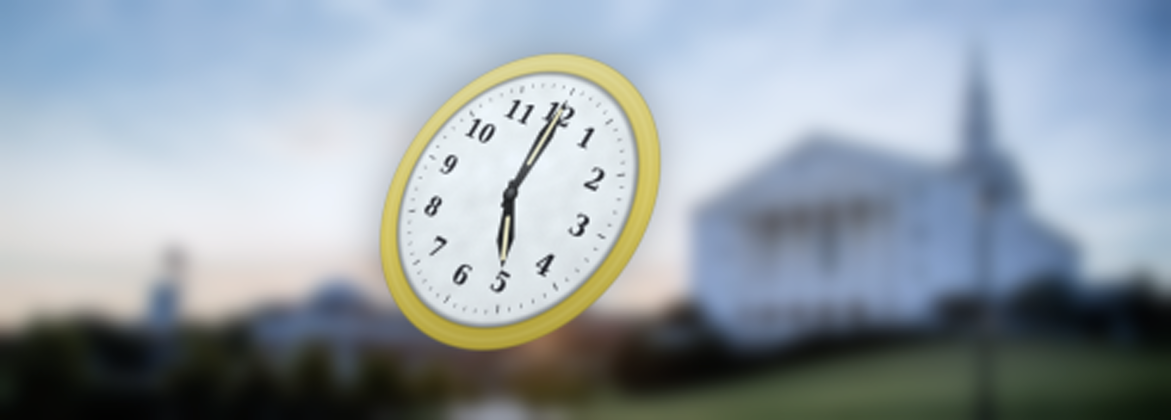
5:00
